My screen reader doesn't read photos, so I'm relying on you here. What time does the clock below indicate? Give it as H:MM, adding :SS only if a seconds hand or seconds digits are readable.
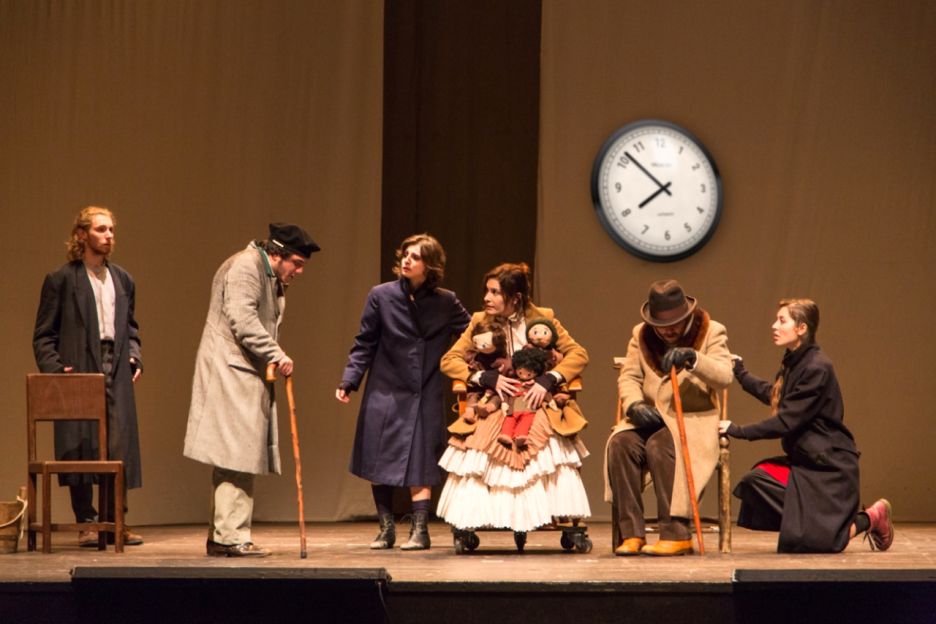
7:52
